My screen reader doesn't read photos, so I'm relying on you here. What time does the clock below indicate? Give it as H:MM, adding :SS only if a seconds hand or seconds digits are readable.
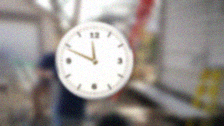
11:49
